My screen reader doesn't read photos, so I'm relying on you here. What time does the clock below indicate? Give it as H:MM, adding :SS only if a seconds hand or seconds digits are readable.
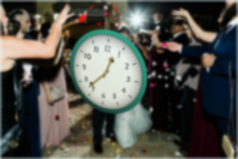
12:37
